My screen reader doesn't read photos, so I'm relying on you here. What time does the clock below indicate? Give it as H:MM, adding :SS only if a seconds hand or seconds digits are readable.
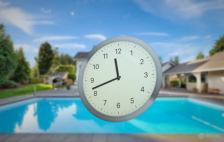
11:42
